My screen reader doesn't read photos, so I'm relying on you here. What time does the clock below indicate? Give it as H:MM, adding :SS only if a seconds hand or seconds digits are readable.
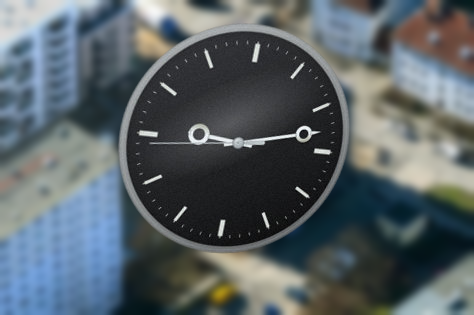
9:12:44
